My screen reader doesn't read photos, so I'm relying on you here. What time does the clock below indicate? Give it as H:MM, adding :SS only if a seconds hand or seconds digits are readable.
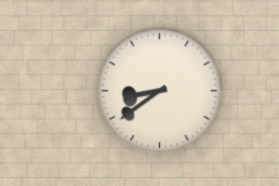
8:39
